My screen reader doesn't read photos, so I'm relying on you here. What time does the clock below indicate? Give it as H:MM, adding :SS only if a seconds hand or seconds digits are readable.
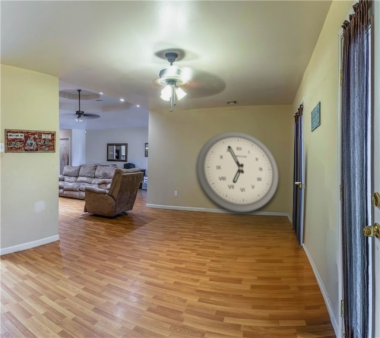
6:56
